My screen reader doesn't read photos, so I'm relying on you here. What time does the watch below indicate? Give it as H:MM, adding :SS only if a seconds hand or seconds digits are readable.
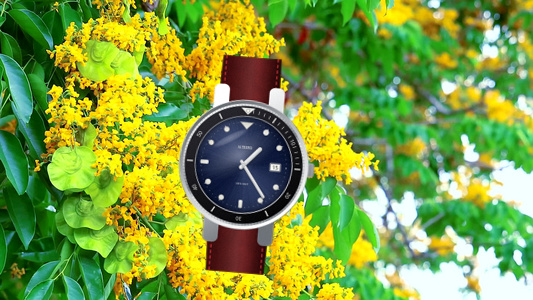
1:24
